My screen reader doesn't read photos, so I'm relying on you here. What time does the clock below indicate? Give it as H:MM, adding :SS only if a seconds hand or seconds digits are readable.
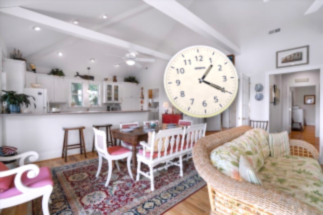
1:20
